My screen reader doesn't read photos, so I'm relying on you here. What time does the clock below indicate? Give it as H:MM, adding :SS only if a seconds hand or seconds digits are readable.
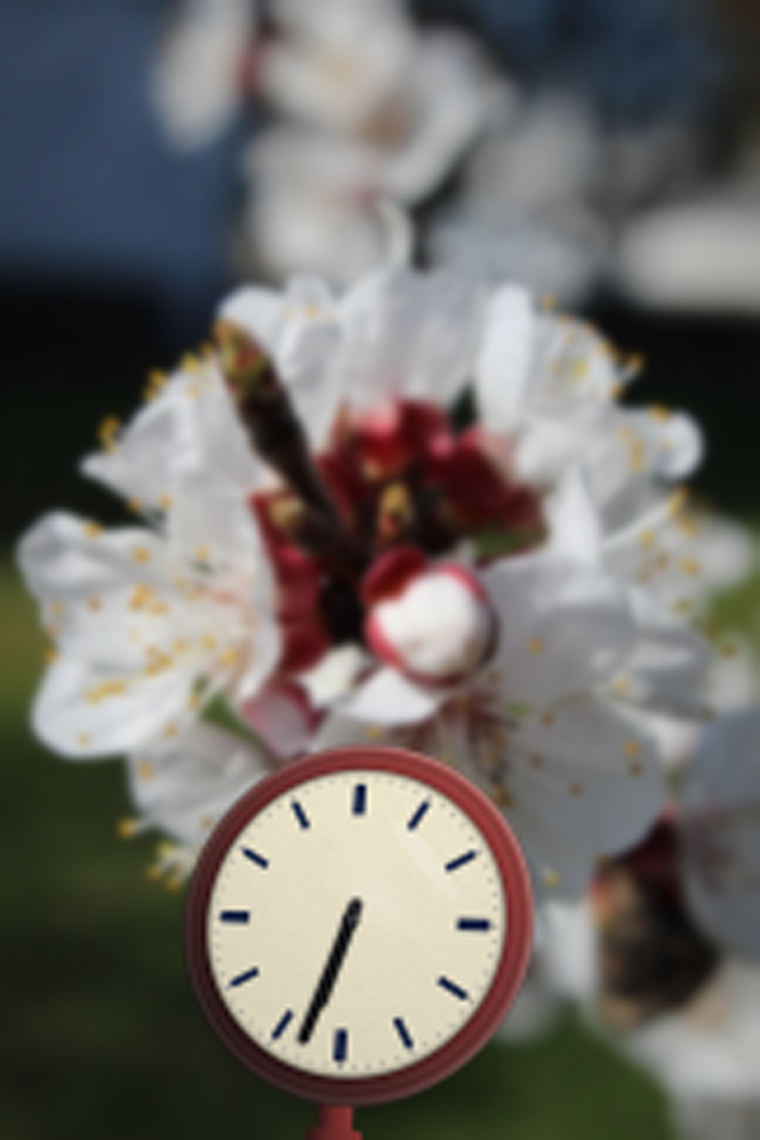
6:33
